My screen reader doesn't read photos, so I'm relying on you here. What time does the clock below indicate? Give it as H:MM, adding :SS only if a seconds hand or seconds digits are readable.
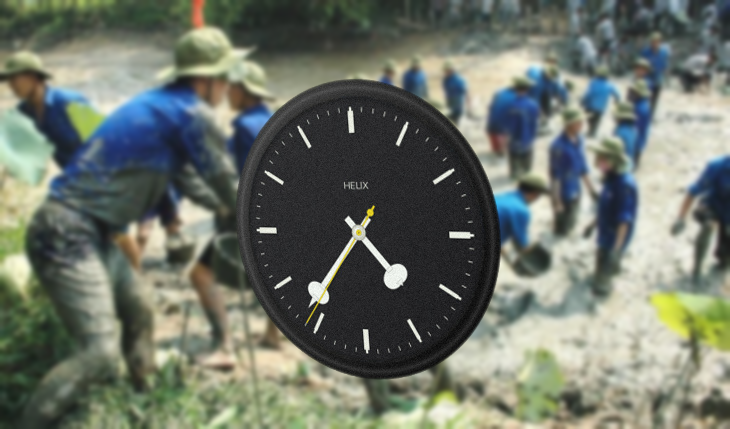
4:36:36
